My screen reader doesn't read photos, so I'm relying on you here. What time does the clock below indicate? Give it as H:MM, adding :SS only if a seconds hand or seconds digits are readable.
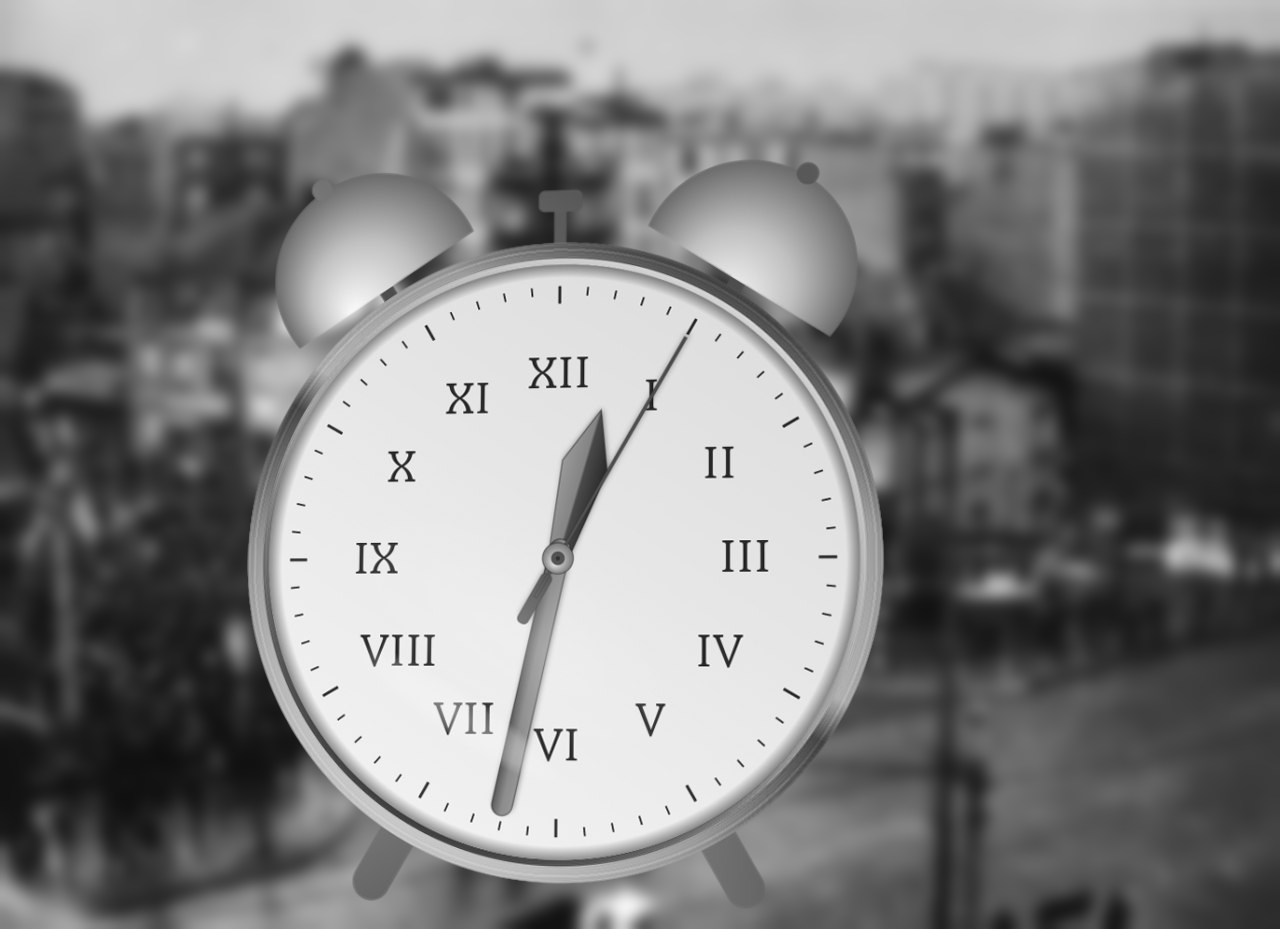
12:32:05
